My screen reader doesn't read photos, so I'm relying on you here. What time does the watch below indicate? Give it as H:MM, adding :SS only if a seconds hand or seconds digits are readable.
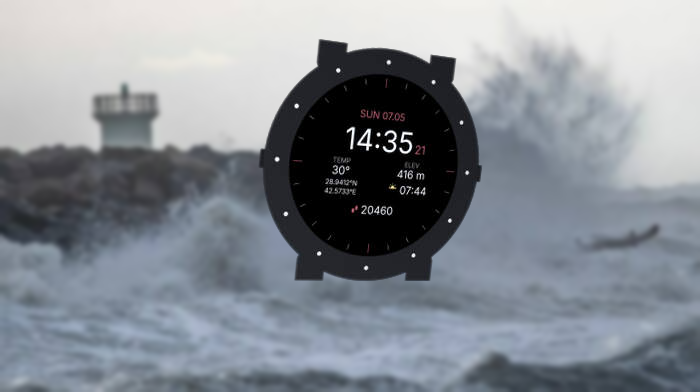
14:35:21
